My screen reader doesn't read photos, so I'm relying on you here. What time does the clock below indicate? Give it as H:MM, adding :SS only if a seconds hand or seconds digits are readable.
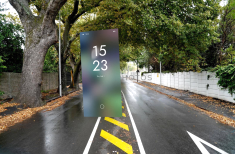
15:23
